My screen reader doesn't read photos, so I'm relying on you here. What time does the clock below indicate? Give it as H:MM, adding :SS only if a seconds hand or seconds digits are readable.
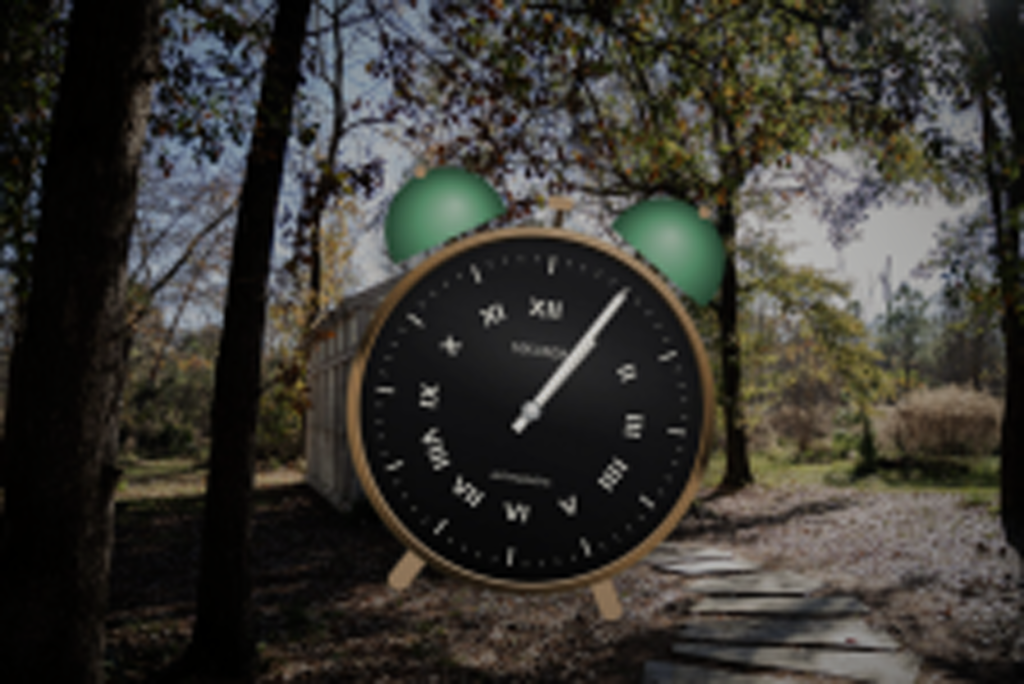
1:05
